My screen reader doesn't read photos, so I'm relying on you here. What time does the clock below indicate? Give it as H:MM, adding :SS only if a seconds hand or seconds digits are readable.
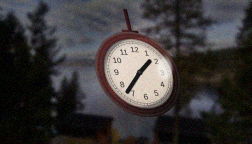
1:37
